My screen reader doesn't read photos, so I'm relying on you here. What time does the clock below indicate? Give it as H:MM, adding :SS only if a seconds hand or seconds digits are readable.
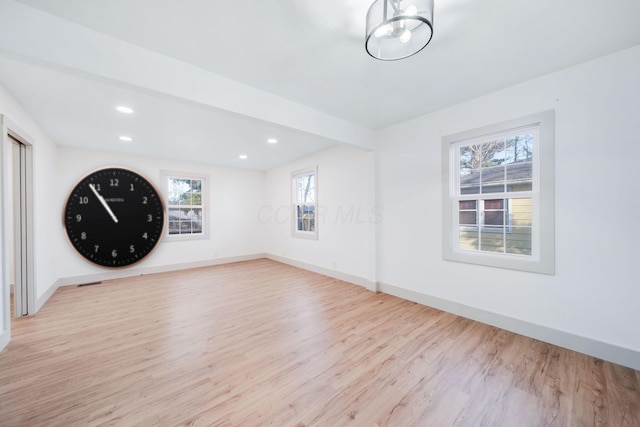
10:54
